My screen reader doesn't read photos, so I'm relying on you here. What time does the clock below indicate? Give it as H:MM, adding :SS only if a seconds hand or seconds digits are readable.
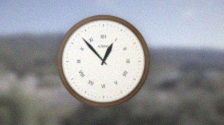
12:53
